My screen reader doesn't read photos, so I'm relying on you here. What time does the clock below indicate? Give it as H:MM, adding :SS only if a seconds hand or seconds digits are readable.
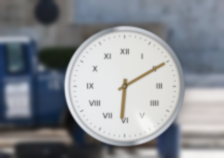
6:10
